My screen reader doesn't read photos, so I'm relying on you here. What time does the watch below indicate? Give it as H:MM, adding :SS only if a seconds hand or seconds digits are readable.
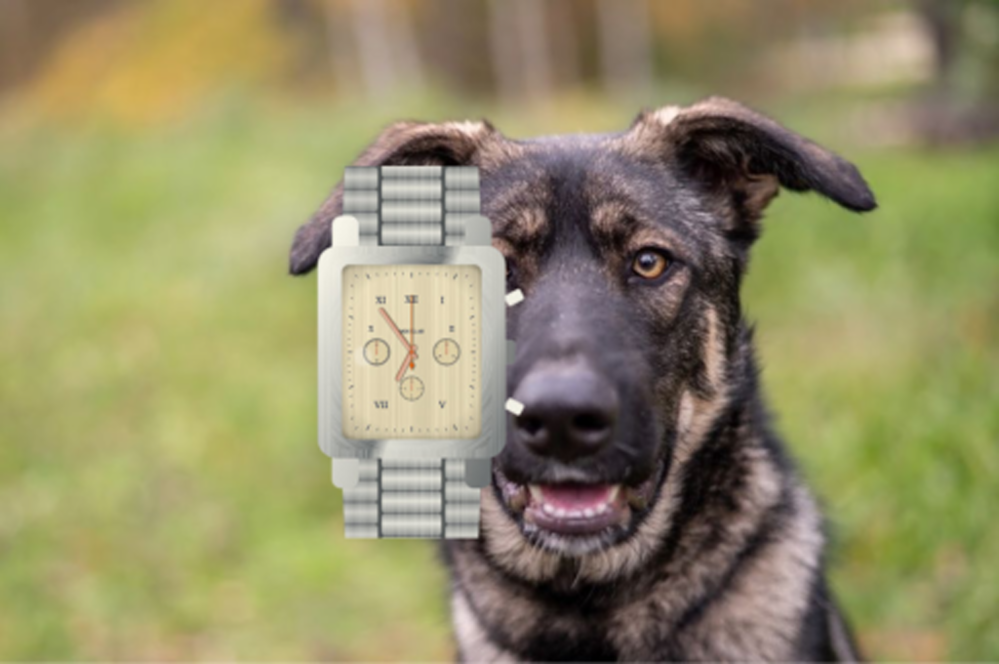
6:54
